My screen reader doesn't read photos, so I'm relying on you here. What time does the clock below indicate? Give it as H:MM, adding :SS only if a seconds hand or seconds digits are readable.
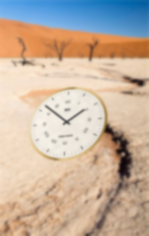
1:52
